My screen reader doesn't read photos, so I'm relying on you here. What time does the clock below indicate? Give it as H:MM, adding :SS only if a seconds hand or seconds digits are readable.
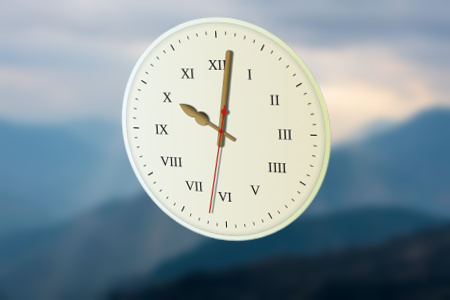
10:01:32
